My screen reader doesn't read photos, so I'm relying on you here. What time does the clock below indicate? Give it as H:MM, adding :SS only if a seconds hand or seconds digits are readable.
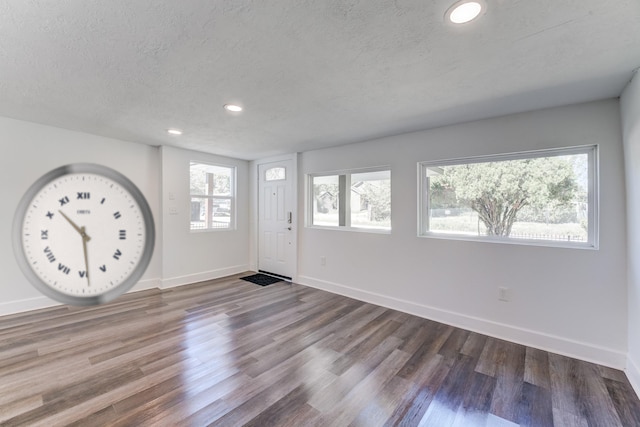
10:29
